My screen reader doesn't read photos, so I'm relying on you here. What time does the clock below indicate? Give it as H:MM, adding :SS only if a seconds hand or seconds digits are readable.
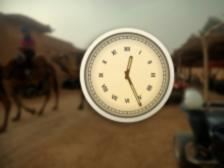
12:26
